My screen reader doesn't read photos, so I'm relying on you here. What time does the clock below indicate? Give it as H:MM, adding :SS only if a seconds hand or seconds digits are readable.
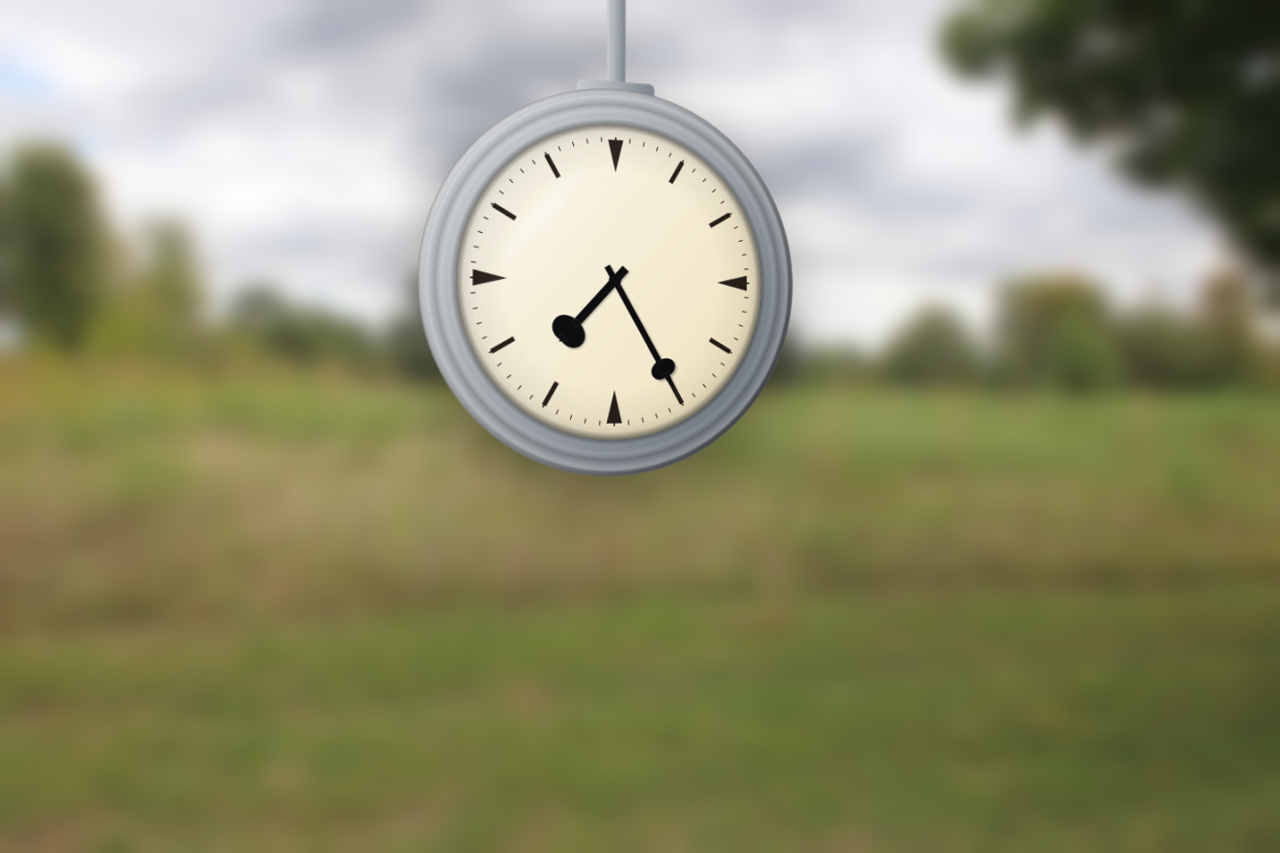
7:25
